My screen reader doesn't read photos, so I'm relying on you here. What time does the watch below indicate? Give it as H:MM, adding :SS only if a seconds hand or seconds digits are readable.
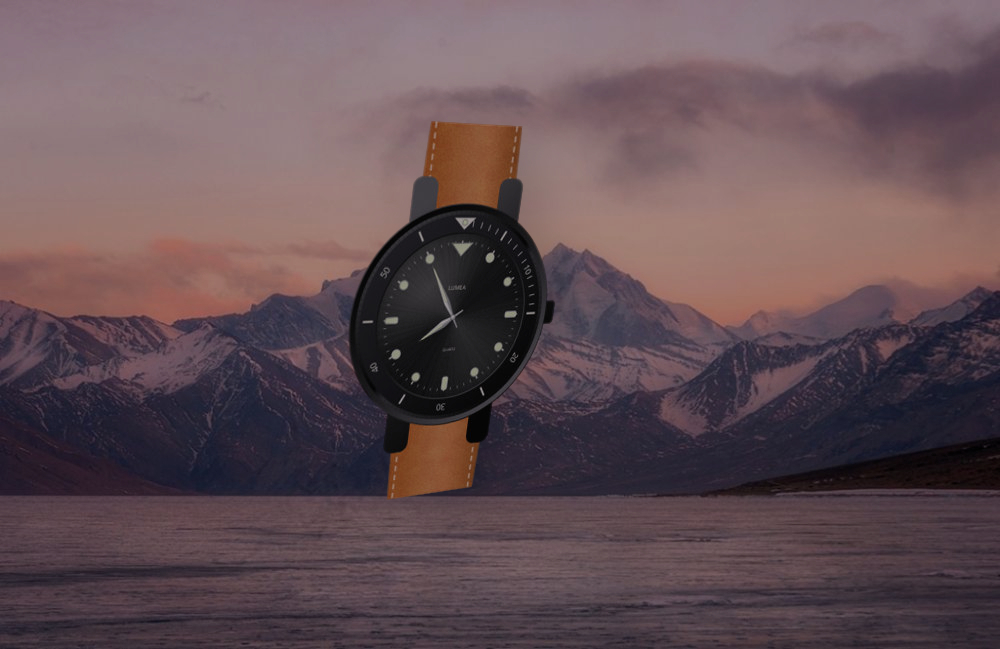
7:55
